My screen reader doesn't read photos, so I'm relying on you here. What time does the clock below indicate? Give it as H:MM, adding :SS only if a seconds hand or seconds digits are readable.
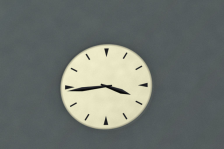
3:44
